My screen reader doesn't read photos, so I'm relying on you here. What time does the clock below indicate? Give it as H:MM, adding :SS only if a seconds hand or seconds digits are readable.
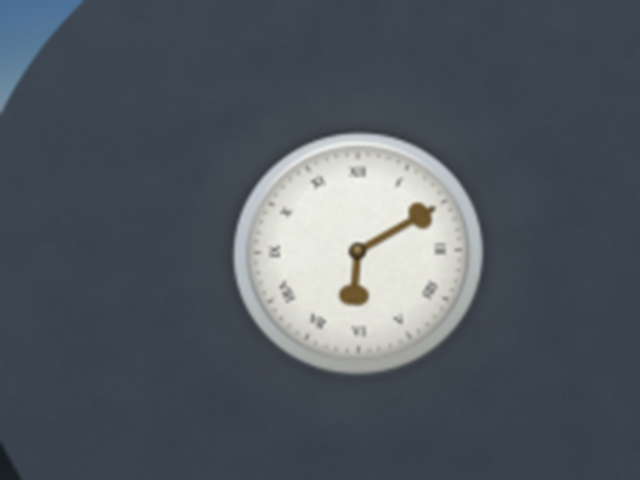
6:10
